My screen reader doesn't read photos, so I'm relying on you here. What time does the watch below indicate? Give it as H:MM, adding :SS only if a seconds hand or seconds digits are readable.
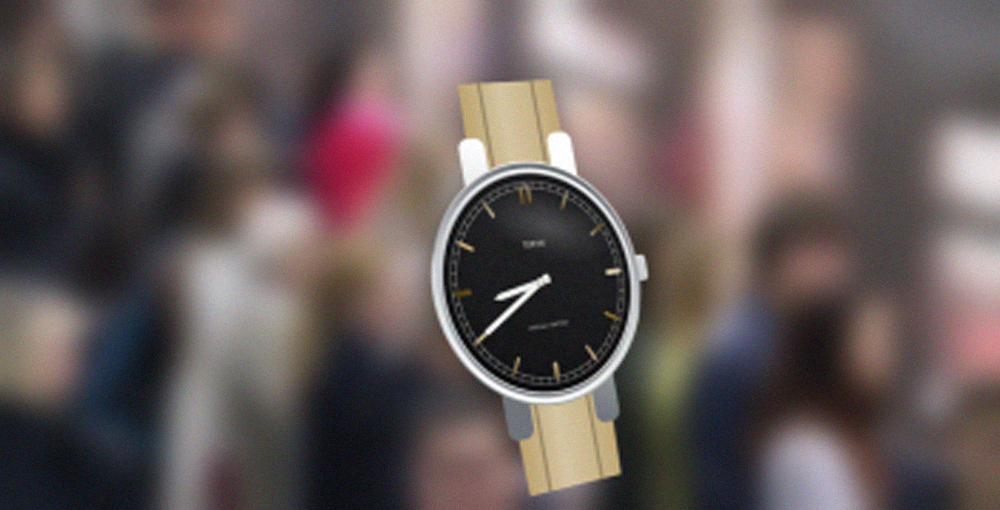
8:40
